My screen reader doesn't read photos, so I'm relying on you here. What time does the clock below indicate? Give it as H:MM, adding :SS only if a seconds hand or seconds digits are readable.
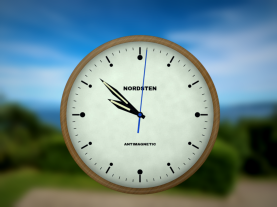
9:52:01
